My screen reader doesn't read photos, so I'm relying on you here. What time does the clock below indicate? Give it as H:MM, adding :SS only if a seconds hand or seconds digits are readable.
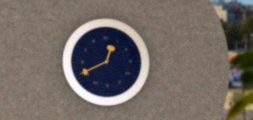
12:41
